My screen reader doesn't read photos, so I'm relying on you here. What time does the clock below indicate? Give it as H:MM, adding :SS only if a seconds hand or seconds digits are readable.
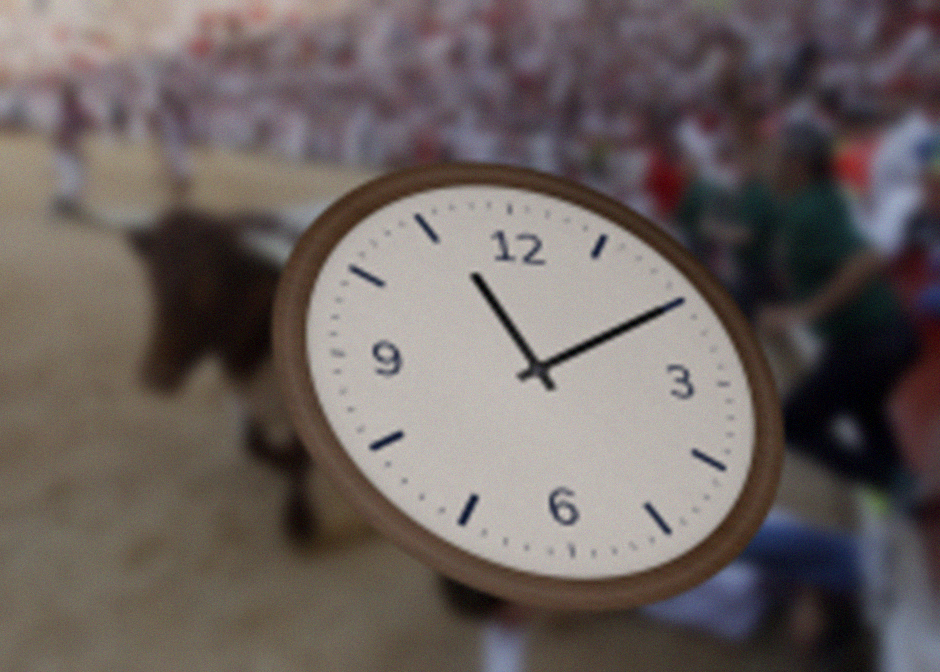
11:10
